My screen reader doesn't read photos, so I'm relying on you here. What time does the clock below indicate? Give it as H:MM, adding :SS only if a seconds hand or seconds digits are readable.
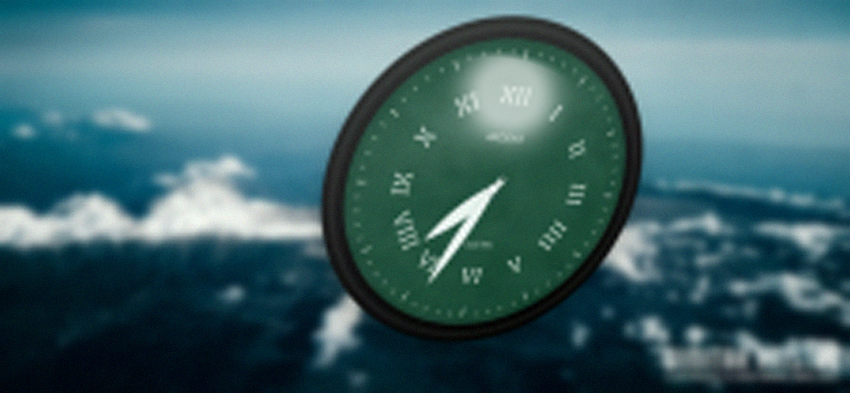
7:34
